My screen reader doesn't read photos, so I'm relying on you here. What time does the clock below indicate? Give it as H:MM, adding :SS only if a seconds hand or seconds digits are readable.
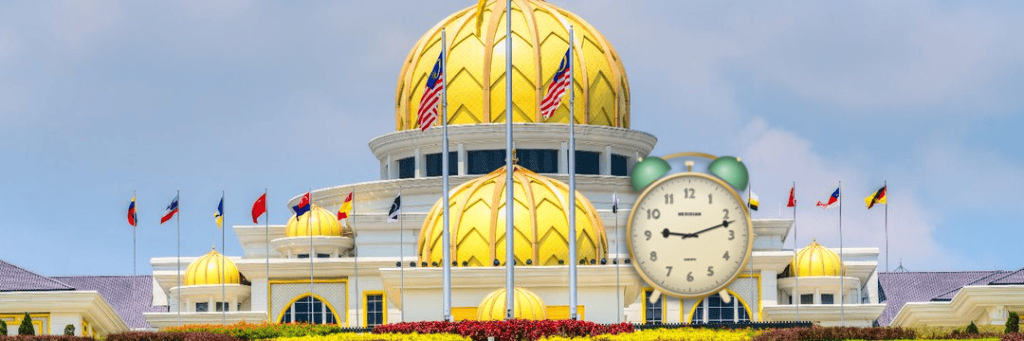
9:12
